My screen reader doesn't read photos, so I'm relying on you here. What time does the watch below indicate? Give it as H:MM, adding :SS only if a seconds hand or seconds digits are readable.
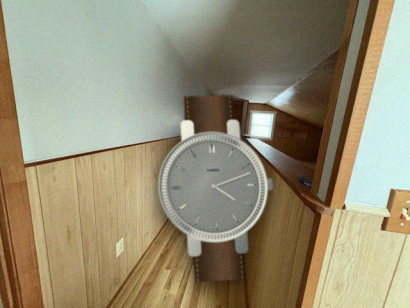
4:12
